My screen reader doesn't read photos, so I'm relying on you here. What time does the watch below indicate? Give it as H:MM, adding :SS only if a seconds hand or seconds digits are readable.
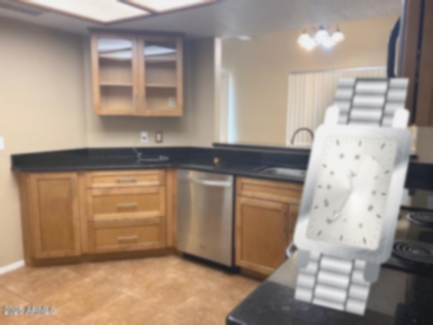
11:34
